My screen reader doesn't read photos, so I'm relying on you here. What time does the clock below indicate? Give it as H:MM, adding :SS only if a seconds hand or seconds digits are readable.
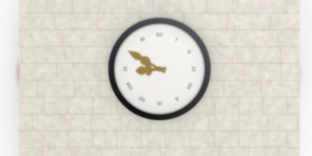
8:50
